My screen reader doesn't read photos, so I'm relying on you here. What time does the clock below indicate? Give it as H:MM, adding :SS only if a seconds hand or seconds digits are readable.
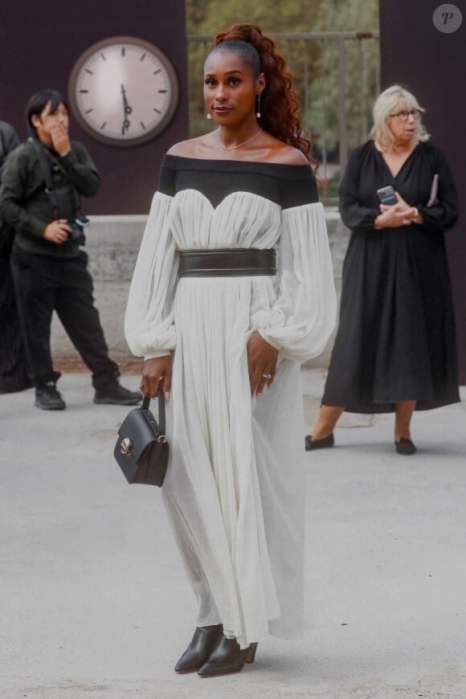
5:29
